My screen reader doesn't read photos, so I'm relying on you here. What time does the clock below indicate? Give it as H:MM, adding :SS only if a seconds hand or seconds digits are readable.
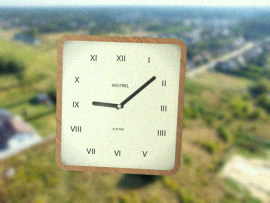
9:08
